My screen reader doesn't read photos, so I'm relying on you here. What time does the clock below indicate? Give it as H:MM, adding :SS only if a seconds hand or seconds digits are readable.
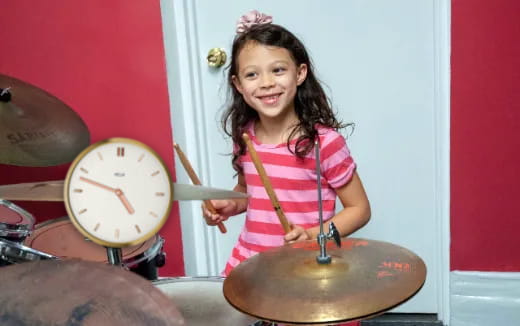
4:48
